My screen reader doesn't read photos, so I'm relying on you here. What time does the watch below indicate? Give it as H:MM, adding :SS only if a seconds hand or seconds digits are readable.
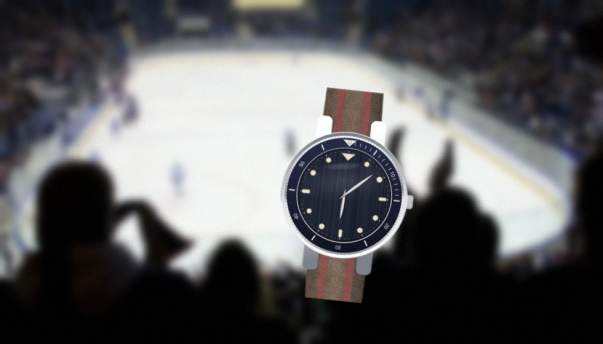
6:08
